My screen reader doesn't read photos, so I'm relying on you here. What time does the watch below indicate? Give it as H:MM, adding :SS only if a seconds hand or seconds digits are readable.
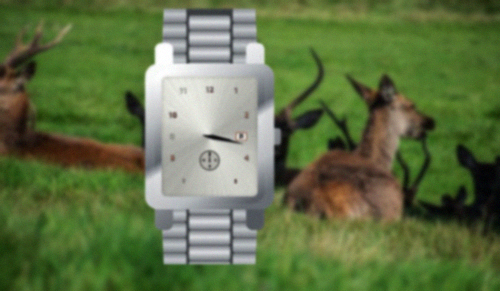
3:17
